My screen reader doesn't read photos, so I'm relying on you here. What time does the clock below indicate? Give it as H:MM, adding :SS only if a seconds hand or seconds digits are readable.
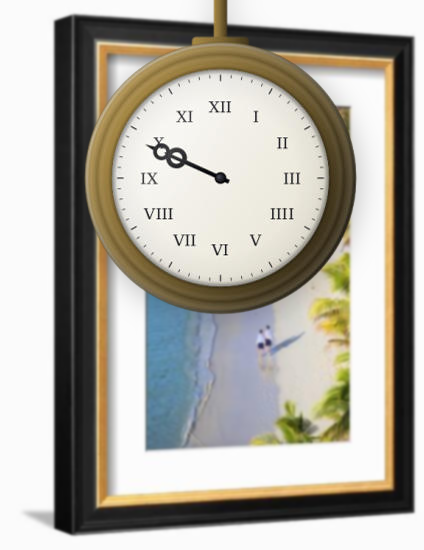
9:49
